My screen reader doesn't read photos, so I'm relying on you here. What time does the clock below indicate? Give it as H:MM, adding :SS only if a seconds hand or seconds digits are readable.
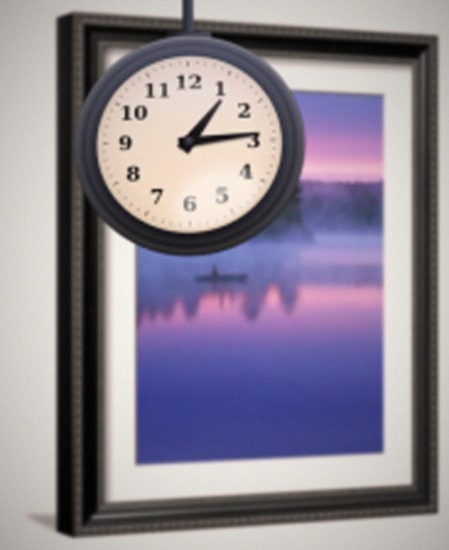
1:14
